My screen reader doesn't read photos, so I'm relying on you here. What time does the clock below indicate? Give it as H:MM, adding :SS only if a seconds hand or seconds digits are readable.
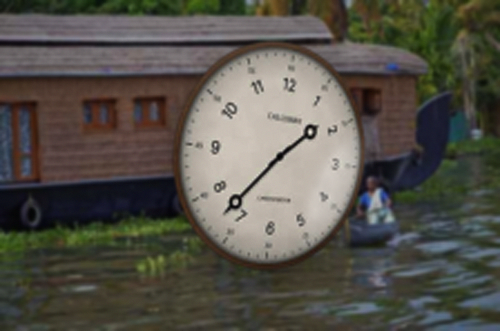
1:37
